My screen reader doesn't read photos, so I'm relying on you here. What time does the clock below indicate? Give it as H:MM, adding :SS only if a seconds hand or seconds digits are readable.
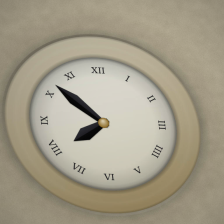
7:52
